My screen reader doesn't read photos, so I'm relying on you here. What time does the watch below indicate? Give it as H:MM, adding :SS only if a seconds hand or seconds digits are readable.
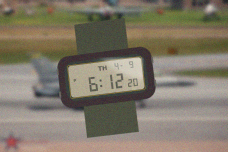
6:12:20
